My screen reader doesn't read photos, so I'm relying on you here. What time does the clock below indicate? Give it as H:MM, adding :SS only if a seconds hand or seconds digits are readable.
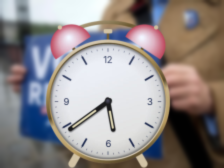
5:39
